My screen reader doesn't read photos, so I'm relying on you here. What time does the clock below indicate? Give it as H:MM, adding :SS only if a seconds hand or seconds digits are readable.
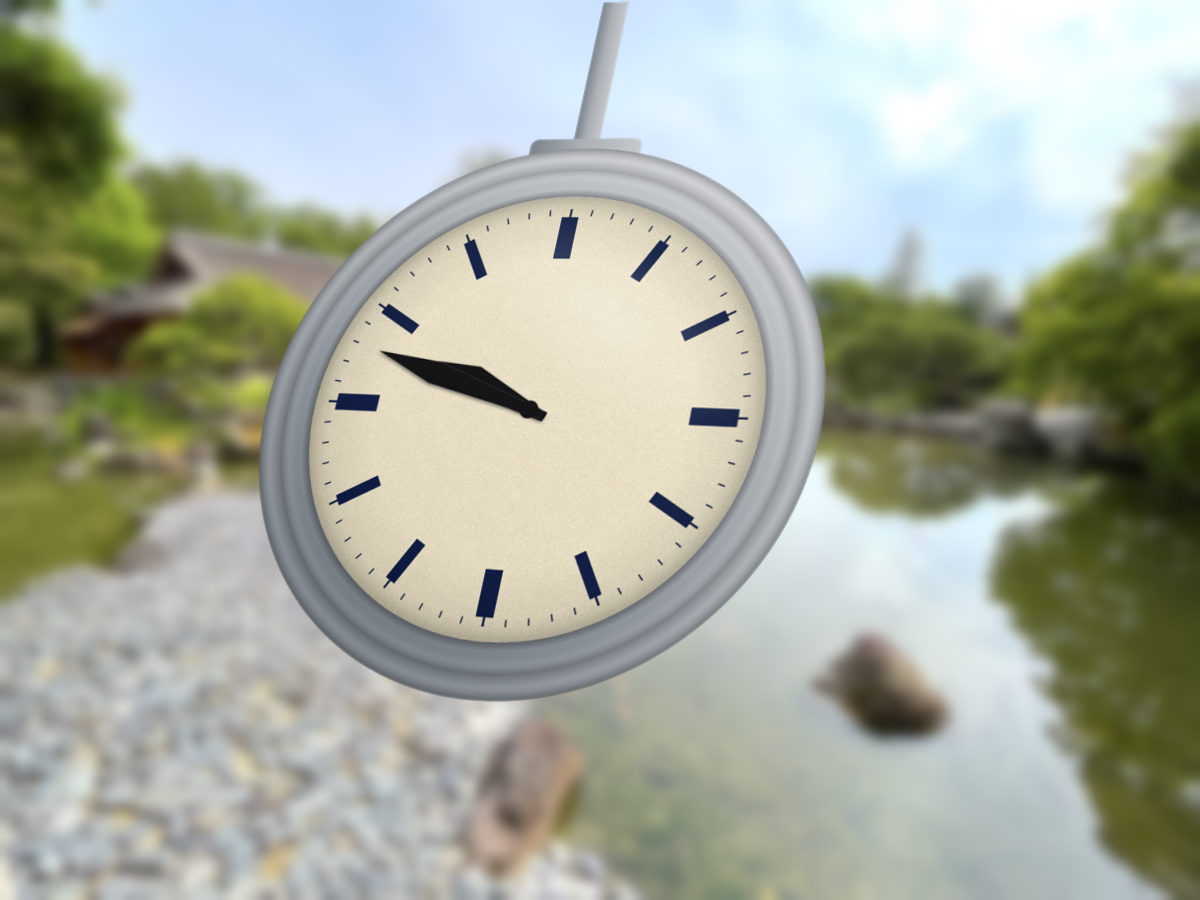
9:48
